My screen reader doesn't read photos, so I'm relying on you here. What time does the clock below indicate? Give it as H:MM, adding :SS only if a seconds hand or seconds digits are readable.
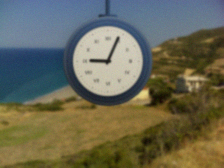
9:04
